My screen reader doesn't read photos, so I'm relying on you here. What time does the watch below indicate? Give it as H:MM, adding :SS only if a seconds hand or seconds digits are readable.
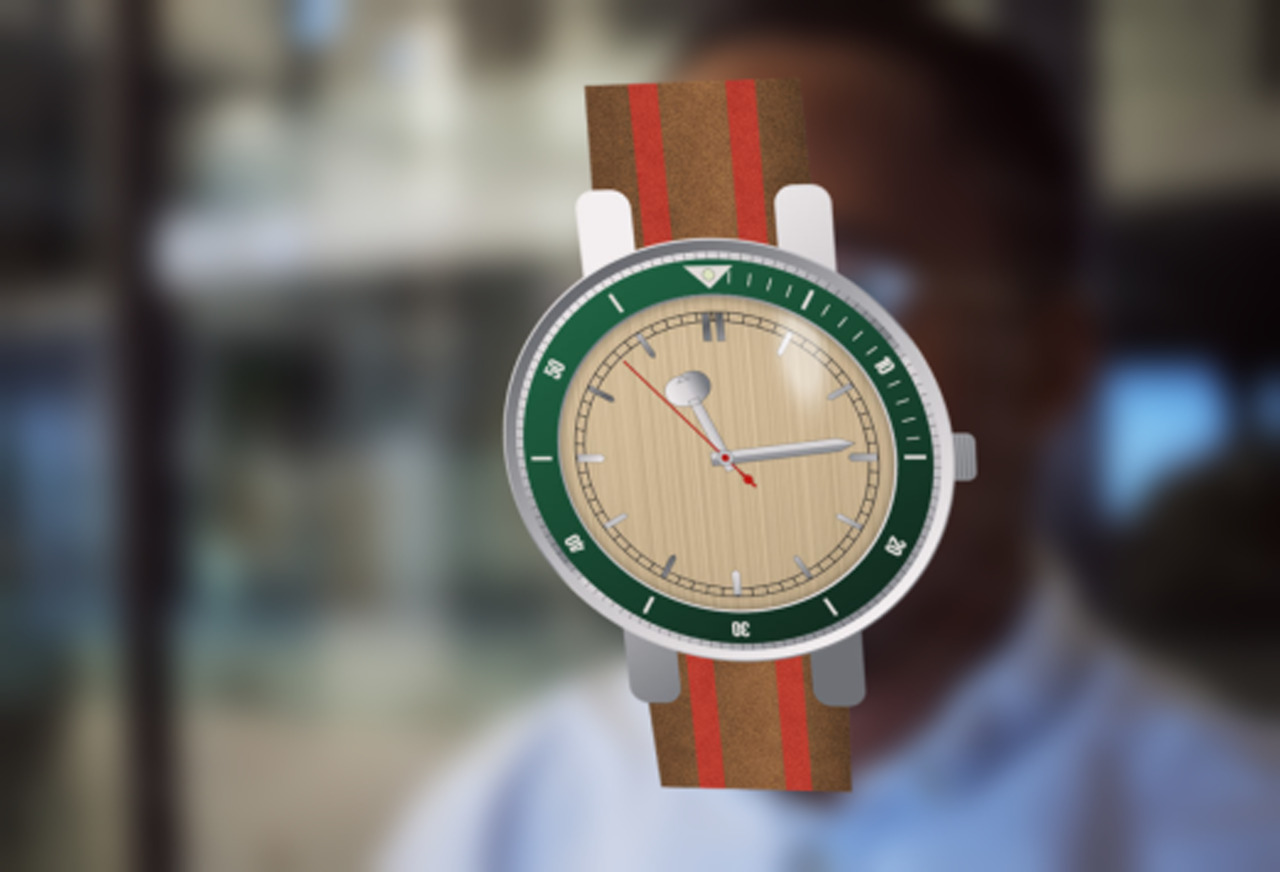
11:13:53
